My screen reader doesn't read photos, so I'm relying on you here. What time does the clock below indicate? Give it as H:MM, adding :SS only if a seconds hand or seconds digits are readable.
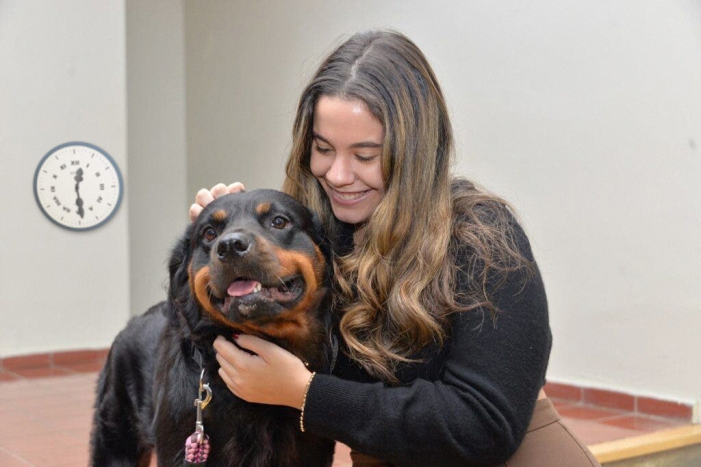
12:29
